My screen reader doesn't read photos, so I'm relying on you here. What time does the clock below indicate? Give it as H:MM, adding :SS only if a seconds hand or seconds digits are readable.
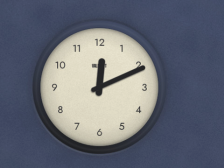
12:11
